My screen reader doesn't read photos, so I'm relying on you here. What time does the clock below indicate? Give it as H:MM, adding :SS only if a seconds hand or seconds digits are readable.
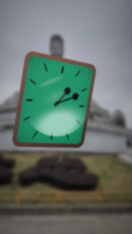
1:11
